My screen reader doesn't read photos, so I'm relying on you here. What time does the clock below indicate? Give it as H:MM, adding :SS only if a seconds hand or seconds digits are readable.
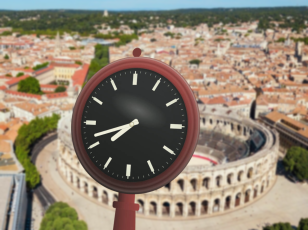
7:42
